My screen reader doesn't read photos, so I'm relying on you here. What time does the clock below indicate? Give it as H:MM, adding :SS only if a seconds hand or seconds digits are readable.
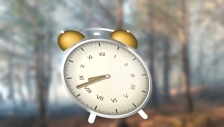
8:42
